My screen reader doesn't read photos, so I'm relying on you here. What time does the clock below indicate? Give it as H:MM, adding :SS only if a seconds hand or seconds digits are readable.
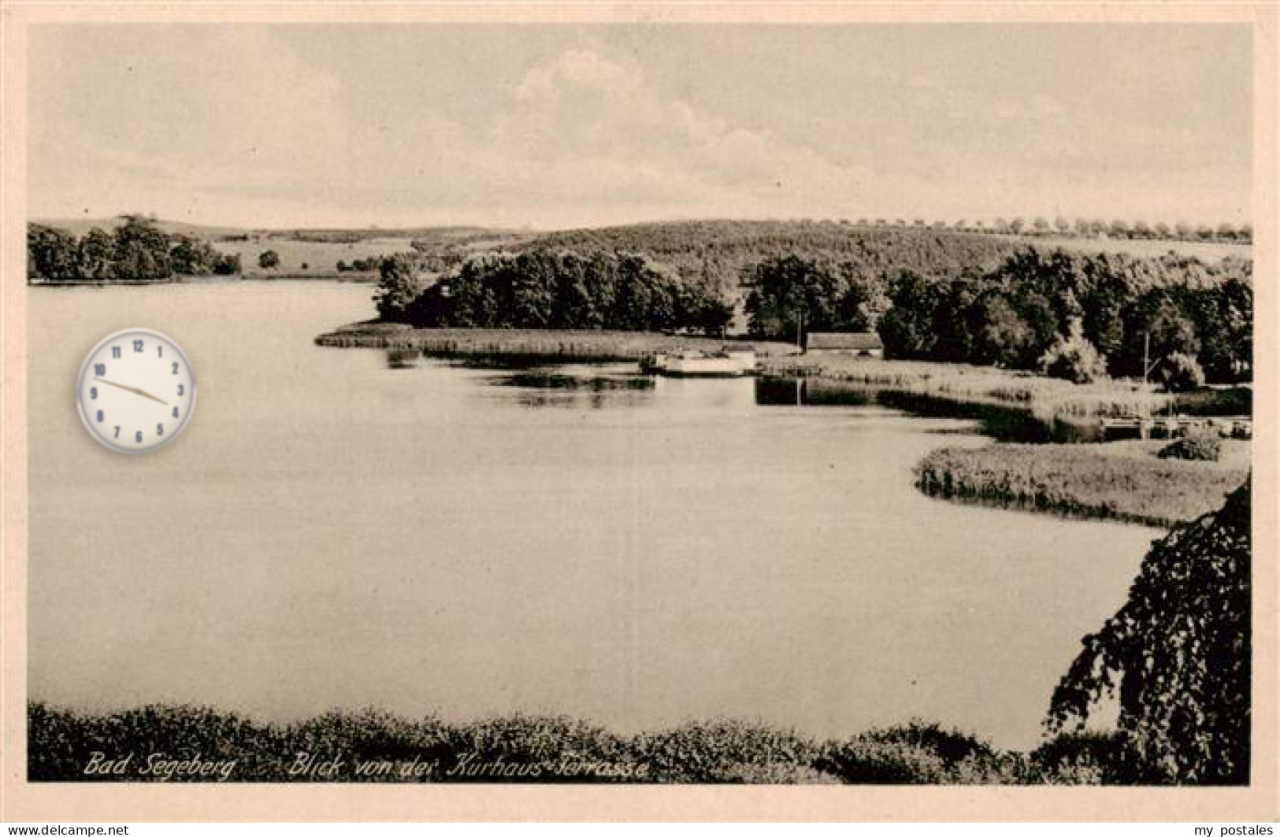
3:48
